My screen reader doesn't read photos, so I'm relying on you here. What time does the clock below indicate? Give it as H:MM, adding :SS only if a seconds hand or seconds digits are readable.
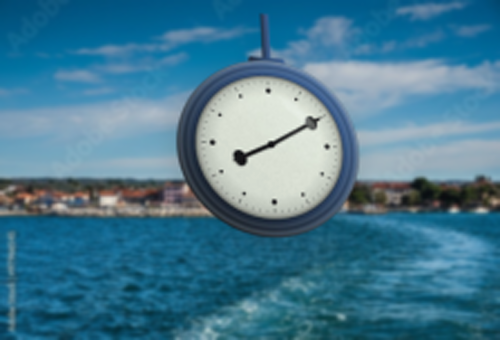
8:10
